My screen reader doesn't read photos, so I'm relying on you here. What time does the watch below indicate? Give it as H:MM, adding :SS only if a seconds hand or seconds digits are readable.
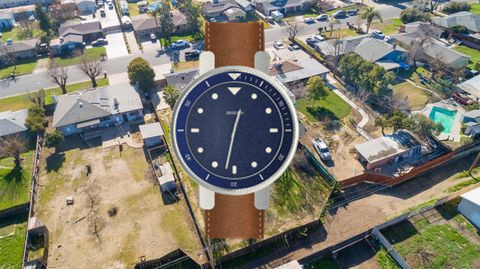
12:32
